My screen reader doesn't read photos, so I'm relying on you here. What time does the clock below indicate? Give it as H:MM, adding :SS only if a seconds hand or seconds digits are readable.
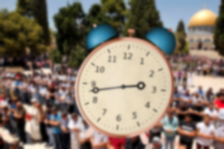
2:43
